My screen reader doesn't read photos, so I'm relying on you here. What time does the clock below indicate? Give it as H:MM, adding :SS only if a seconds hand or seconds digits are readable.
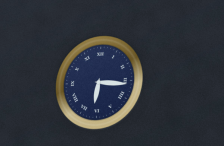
6:16
